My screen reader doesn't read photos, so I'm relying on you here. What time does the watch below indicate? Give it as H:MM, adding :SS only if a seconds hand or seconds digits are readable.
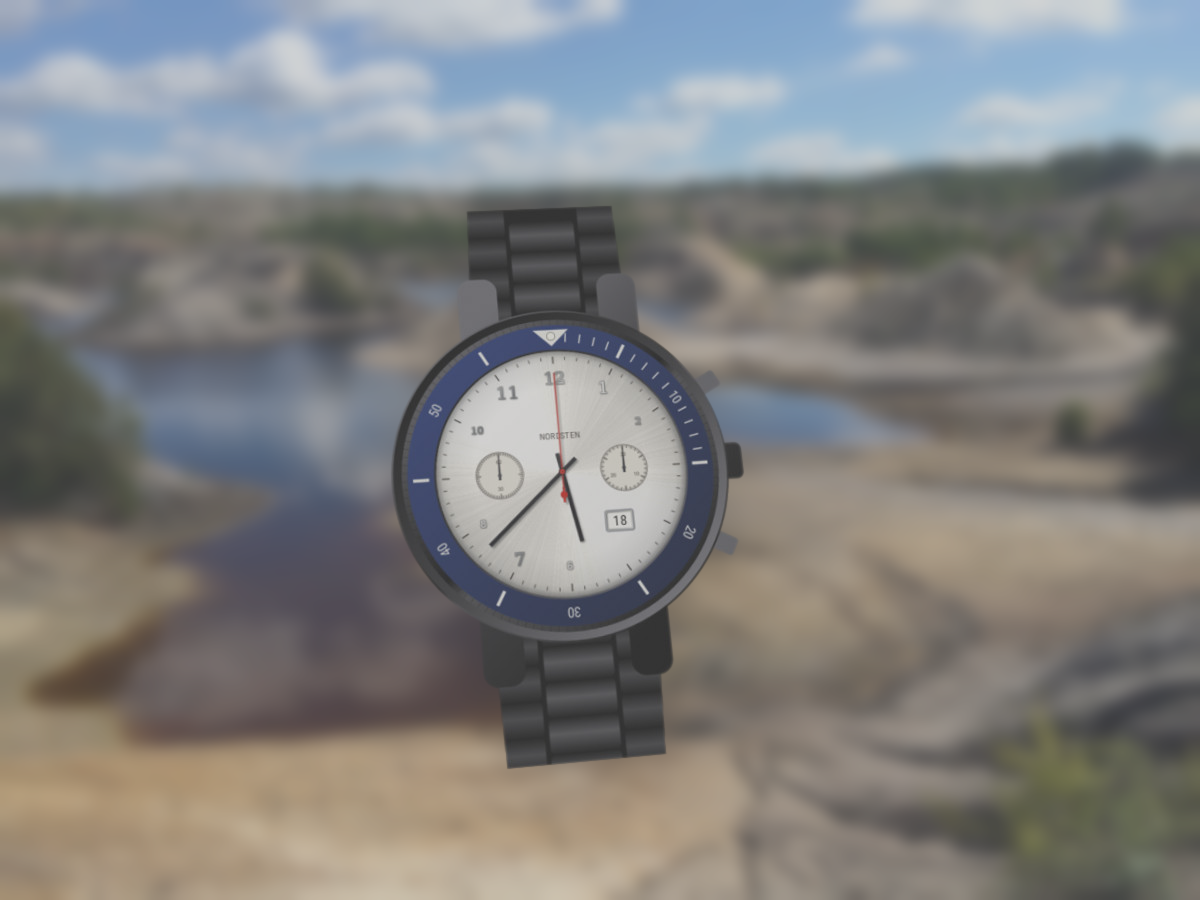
5:38
